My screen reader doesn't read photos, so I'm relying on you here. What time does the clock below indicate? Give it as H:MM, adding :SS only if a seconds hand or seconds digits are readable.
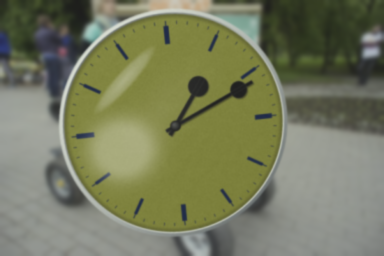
1:11
